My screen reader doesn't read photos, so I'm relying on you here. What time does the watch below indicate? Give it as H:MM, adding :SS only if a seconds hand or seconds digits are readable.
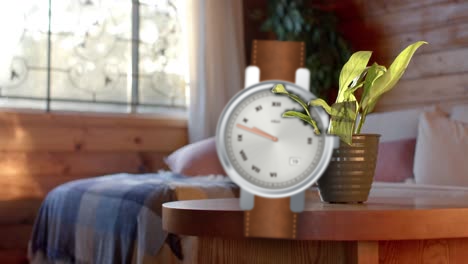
9:48
